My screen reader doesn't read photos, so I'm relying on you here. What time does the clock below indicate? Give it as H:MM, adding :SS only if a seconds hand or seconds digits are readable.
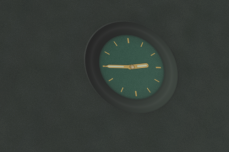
2:45
